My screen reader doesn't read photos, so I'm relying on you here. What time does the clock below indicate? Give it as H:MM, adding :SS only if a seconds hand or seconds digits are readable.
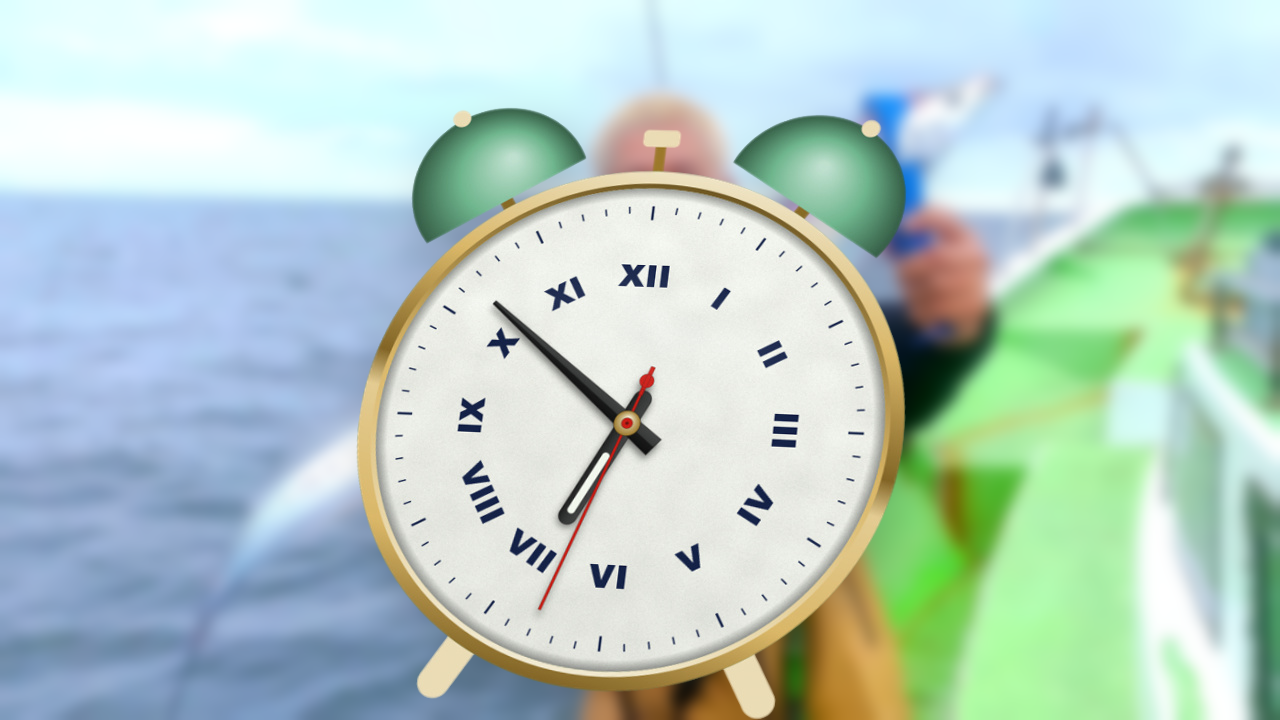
6:51:33
